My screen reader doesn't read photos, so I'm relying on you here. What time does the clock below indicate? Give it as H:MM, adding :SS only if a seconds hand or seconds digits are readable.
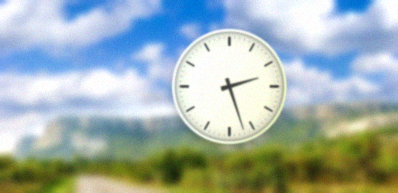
2:27
